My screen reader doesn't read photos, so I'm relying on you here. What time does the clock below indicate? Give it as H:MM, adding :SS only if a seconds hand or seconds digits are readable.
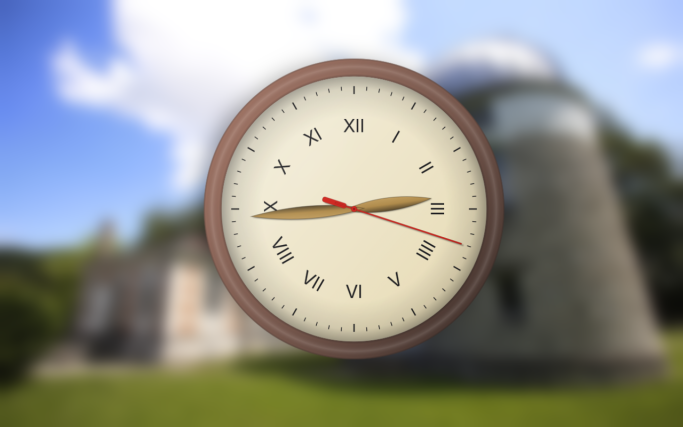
2:44:18
